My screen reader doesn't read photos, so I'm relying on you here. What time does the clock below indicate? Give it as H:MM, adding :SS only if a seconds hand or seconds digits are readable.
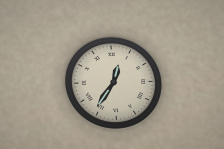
12:36
